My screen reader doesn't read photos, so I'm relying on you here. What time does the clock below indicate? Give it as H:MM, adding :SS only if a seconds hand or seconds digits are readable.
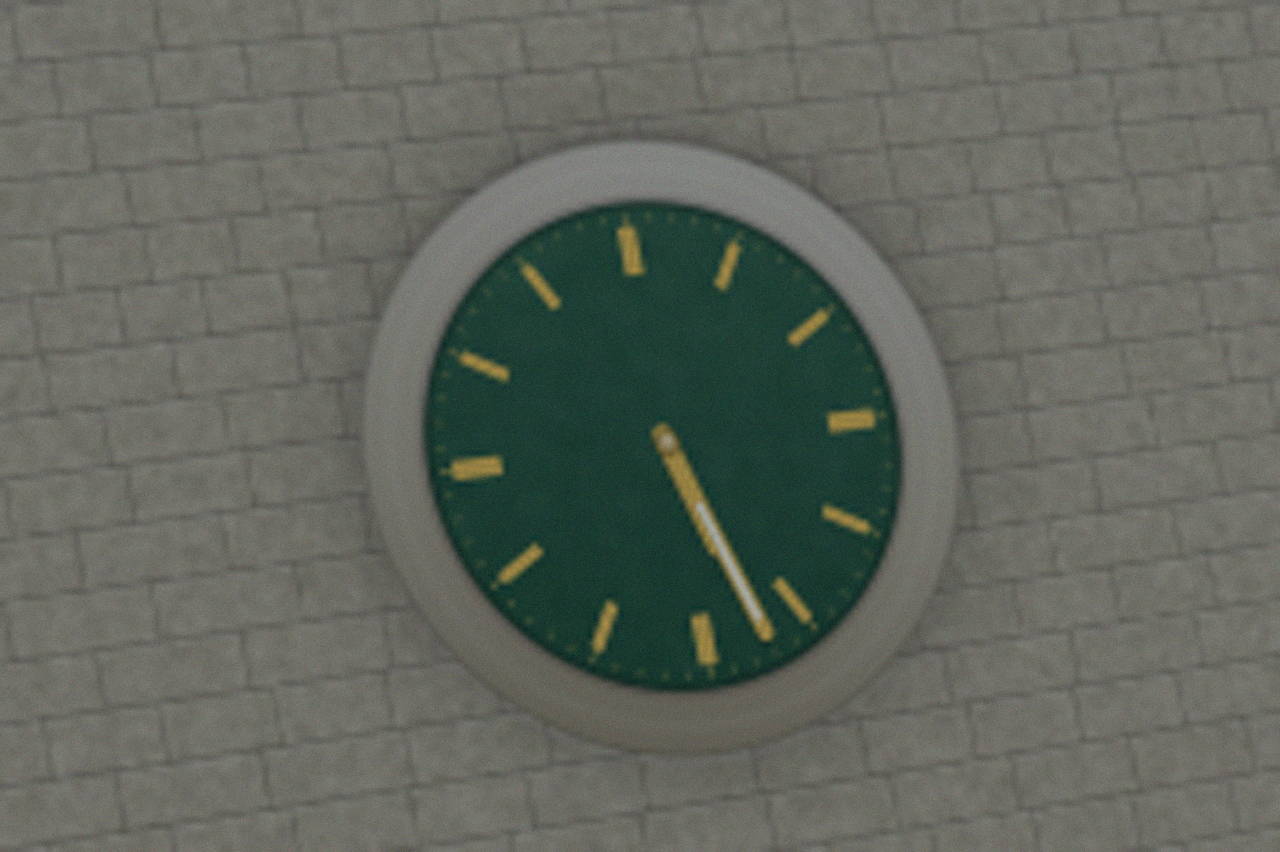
5:27
